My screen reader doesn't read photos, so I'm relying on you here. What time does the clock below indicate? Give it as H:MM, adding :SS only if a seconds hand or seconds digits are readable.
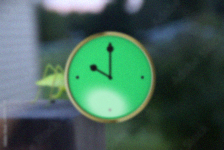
10:00
